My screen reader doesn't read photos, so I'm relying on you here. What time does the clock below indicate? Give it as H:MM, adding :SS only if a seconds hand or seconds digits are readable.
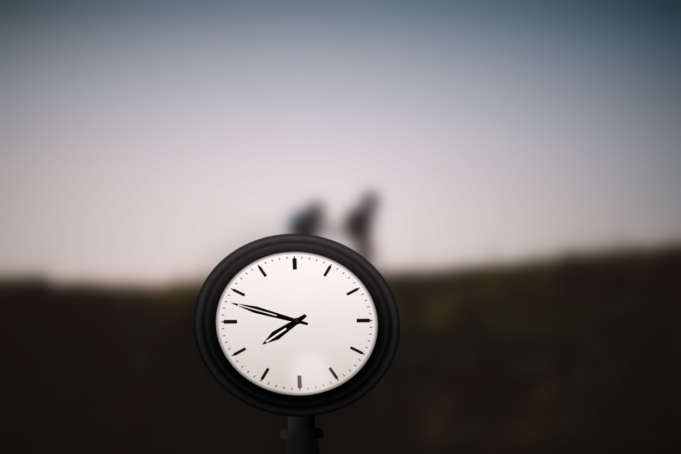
7:48
